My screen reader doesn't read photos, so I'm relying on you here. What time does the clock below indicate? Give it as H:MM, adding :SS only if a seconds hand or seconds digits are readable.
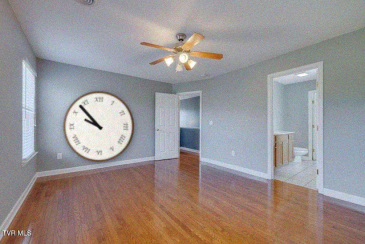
9:53
